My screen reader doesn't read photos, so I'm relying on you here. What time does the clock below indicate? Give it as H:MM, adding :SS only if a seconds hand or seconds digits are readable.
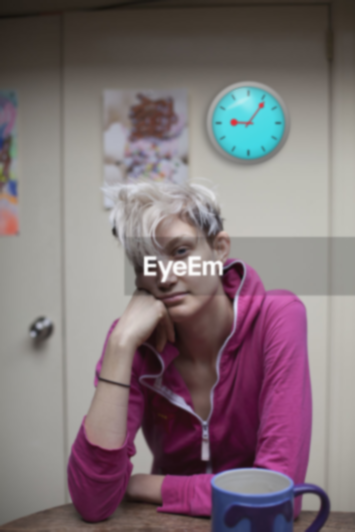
9:06
